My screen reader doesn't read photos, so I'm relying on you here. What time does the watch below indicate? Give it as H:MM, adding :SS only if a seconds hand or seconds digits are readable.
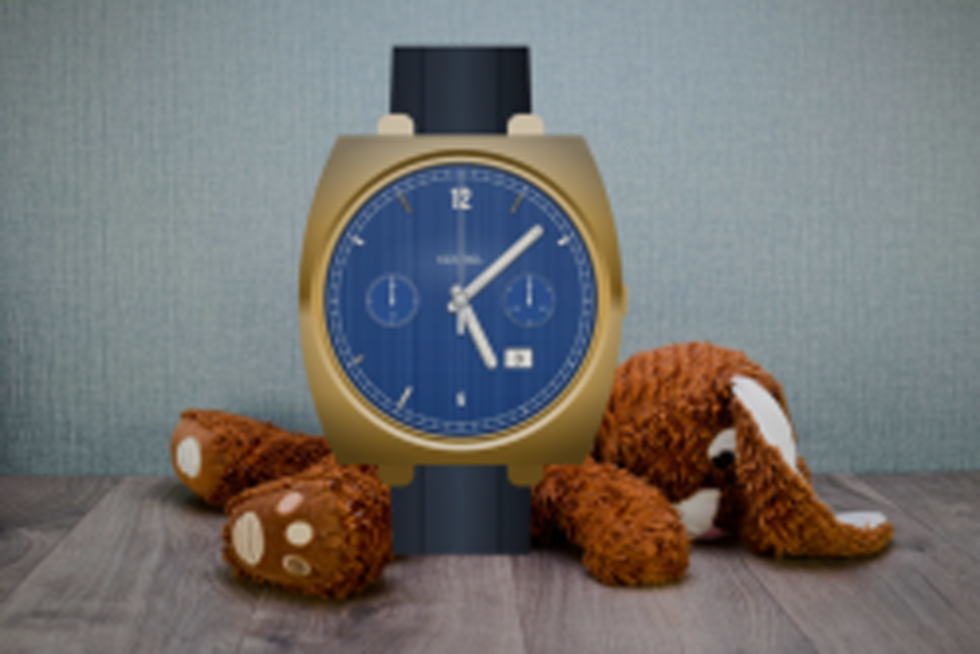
5:08
